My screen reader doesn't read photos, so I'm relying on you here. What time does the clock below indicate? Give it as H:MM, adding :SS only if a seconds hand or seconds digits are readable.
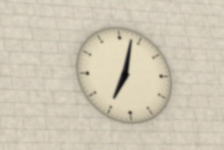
7:03
